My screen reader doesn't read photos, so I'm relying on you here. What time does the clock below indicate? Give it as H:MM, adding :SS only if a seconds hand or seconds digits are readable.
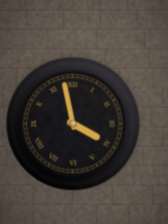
3:58
